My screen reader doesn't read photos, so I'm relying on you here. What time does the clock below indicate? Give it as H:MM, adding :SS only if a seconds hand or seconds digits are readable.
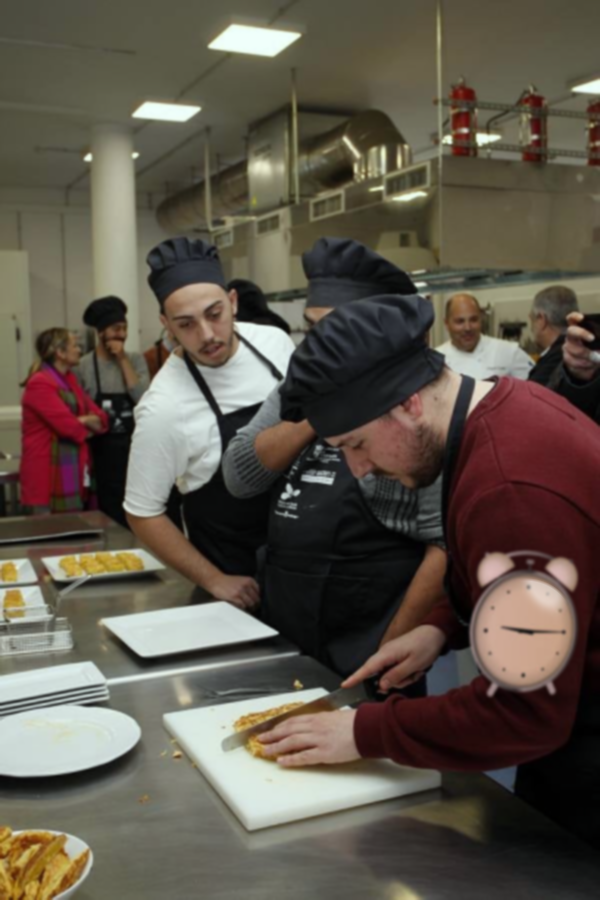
9:15
